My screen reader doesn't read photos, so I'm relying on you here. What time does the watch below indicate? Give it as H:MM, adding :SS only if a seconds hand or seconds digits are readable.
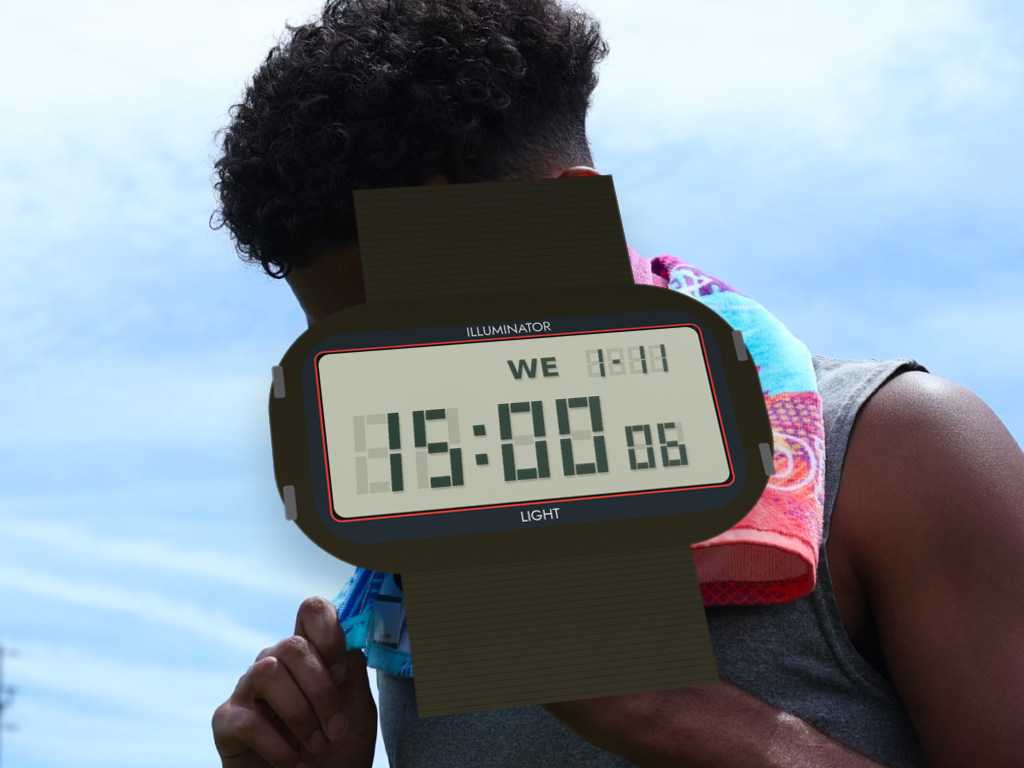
15:00:06
